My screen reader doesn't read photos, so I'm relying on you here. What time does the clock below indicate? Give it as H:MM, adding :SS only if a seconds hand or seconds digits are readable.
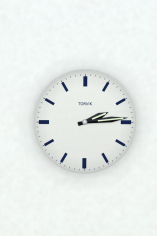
2:14
